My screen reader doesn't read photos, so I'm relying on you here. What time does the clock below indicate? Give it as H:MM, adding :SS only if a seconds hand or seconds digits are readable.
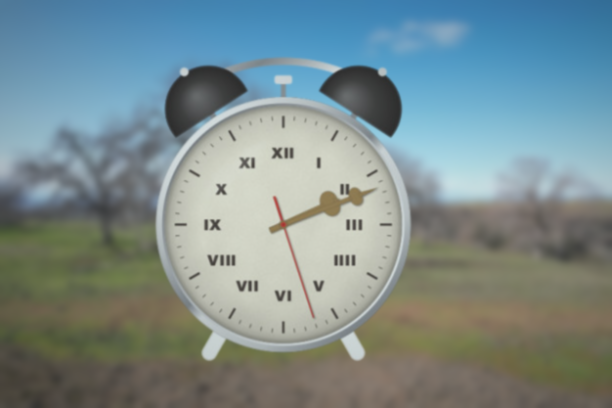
2:11:27
